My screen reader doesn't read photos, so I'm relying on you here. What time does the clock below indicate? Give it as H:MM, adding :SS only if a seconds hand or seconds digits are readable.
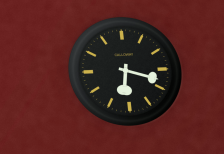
6:18
